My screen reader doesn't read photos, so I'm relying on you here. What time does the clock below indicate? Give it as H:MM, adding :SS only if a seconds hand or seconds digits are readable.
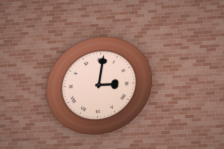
3:01
